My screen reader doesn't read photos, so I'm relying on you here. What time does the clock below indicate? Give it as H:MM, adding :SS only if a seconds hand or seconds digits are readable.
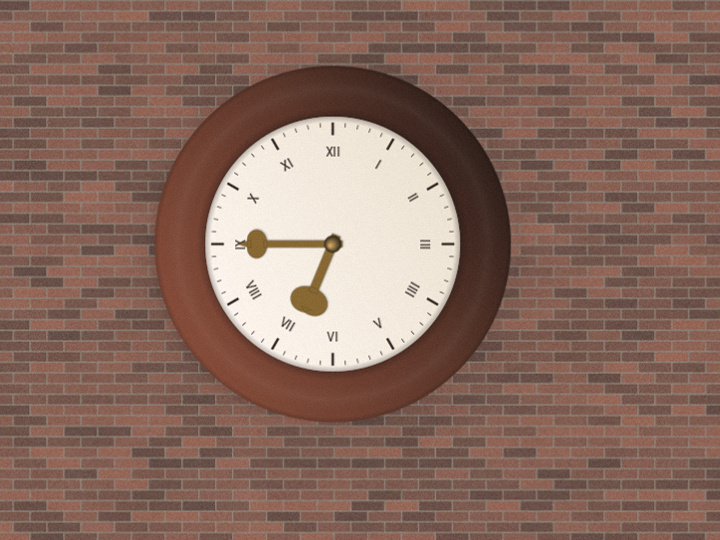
6:45
